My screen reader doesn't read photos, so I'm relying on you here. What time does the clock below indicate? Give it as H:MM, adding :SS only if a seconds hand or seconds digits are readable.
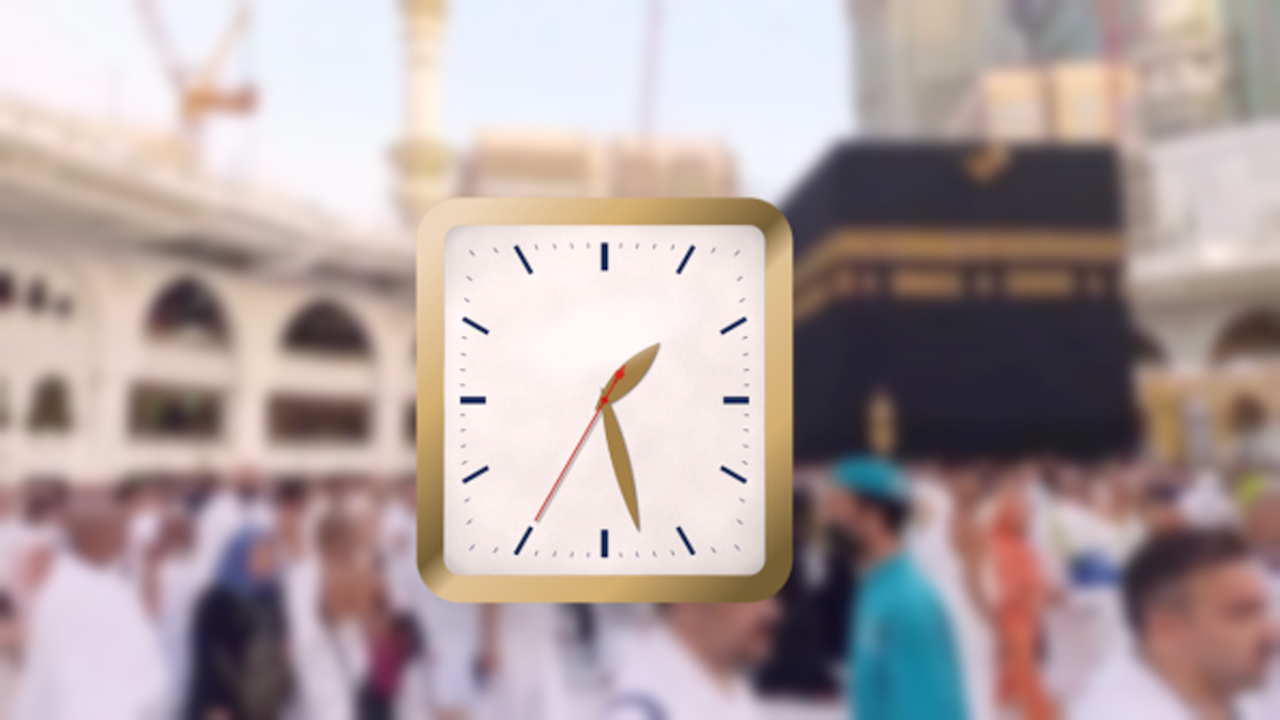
1:27:35
